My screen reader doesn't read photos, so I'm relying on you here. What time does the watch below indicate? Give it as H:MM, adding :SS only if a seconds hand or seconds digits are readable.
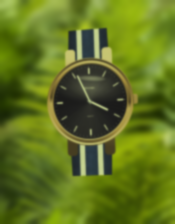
3:56
